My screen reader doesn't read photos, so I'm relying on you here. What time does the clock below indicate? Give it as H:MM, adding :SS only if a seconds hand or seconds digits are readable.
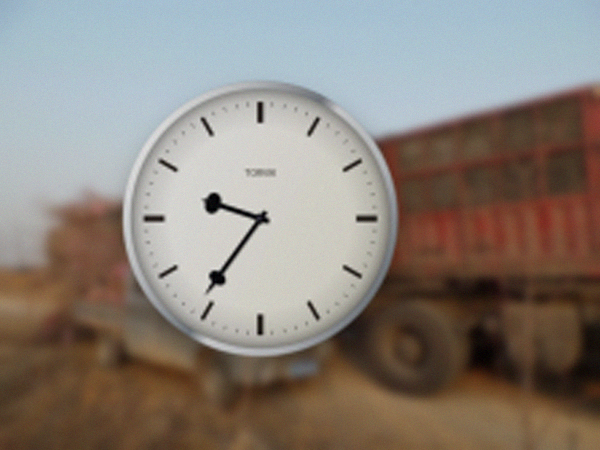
9:36
